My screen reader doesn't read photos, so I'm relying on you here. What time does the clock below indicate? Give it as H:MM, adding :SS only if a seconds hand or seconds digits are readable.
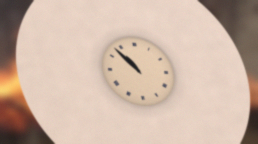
10:53
